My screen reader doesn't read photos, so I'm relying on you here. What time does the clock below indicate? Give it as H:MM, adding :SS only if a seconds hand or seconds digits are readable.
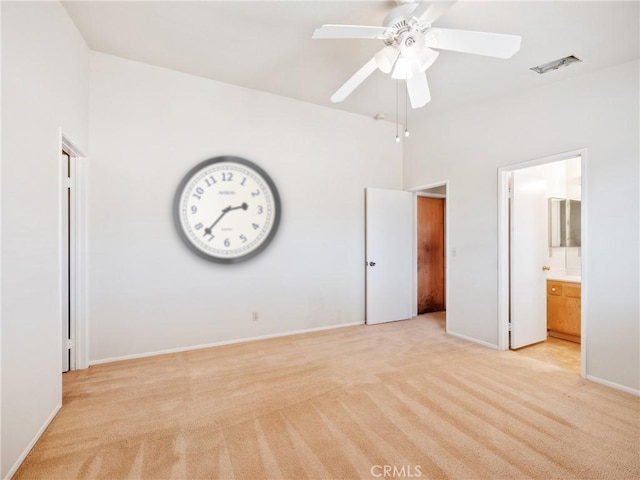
2:37
